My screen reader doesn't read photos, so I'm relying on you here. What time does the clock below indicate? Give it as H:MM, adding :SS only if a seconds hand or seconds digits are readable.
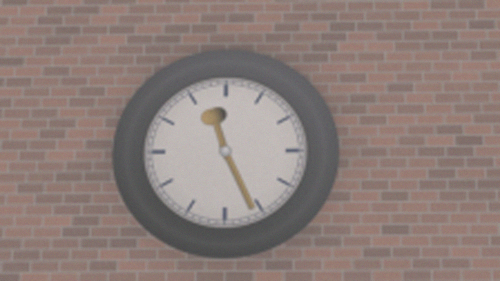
11:26
